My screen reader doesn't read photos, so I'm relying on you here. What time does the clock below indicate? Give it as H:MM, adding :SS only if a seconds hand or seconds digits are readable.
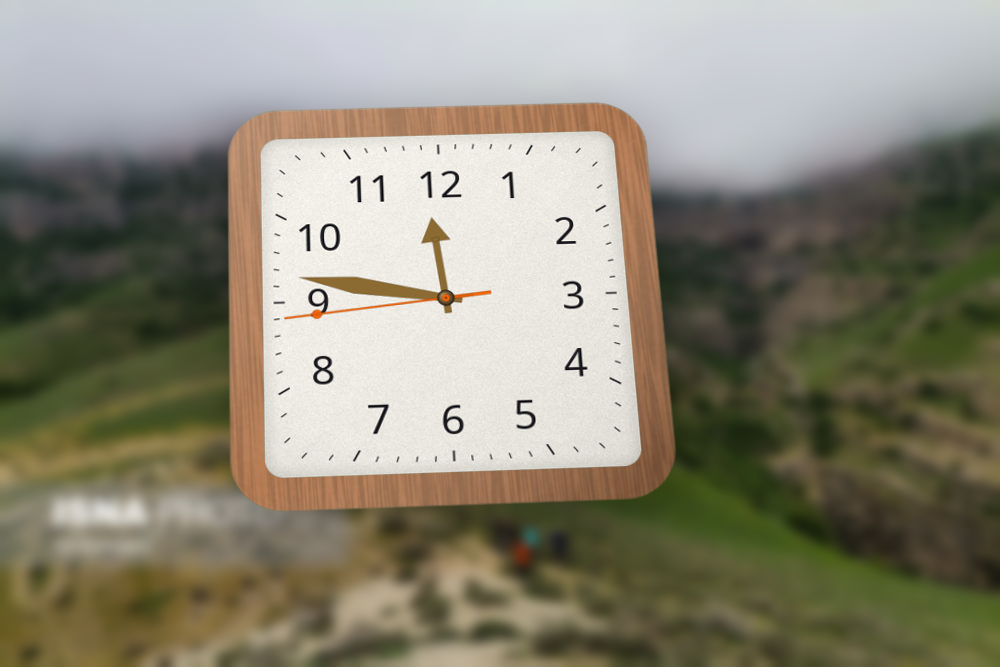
11:46:44
